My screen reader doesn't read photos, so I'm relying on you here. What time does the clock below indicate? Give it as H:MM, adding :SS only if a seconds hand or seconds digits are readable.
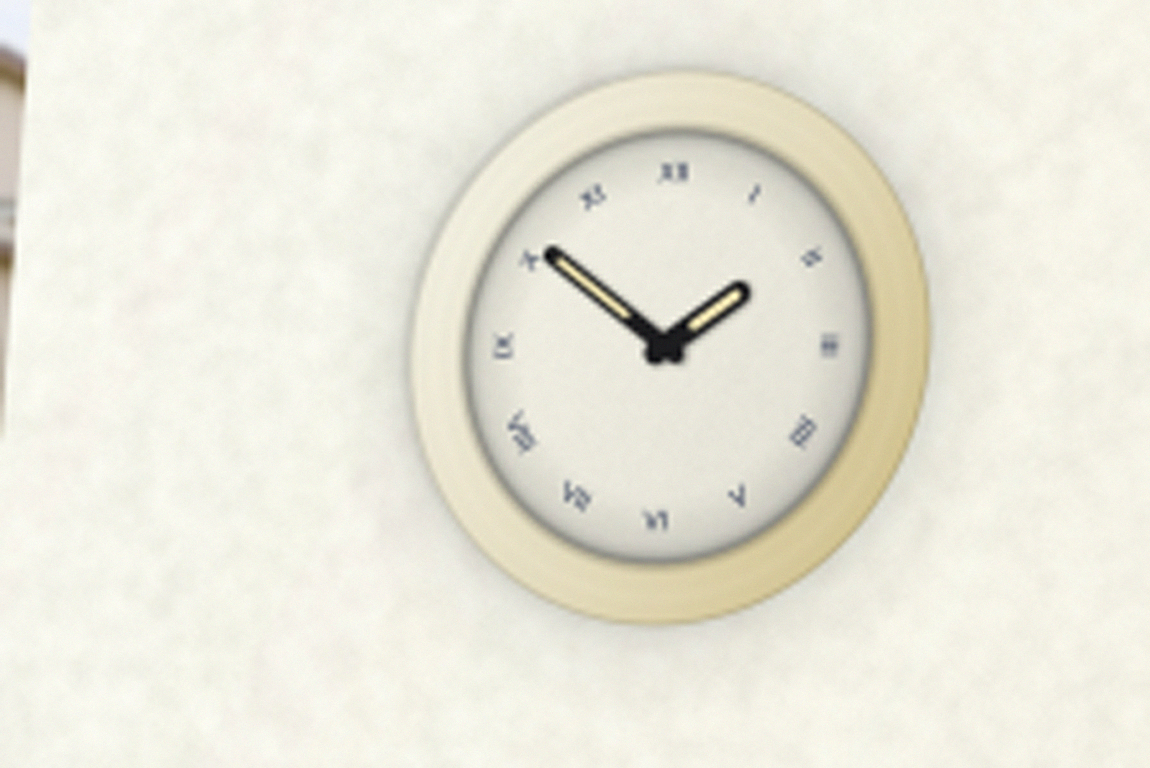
1:51
